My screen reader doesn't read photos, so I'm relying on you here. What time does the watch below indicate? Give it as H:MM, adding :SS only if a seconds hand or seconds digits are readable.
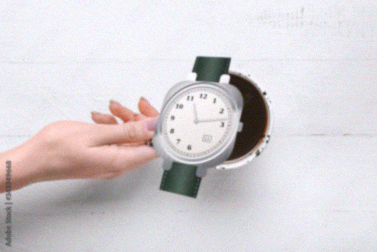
11:13
